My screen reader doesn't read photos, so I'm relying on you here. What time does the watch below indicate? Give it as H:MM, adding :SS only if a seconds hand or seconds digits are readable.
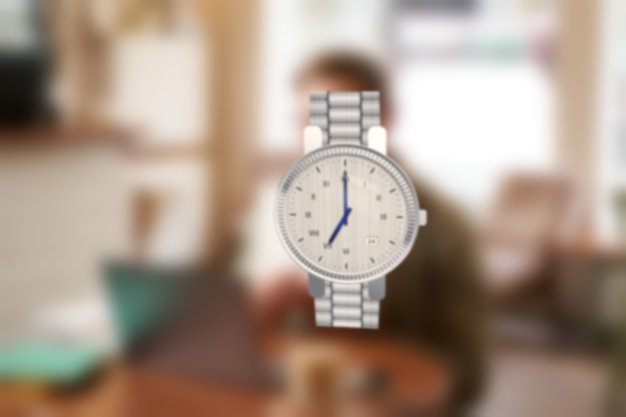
7:00
